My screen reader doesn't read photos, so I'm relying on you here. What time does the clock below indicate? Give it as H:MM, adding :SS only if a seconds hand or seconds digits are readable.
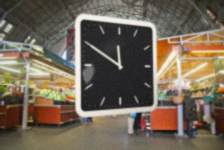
11:50
